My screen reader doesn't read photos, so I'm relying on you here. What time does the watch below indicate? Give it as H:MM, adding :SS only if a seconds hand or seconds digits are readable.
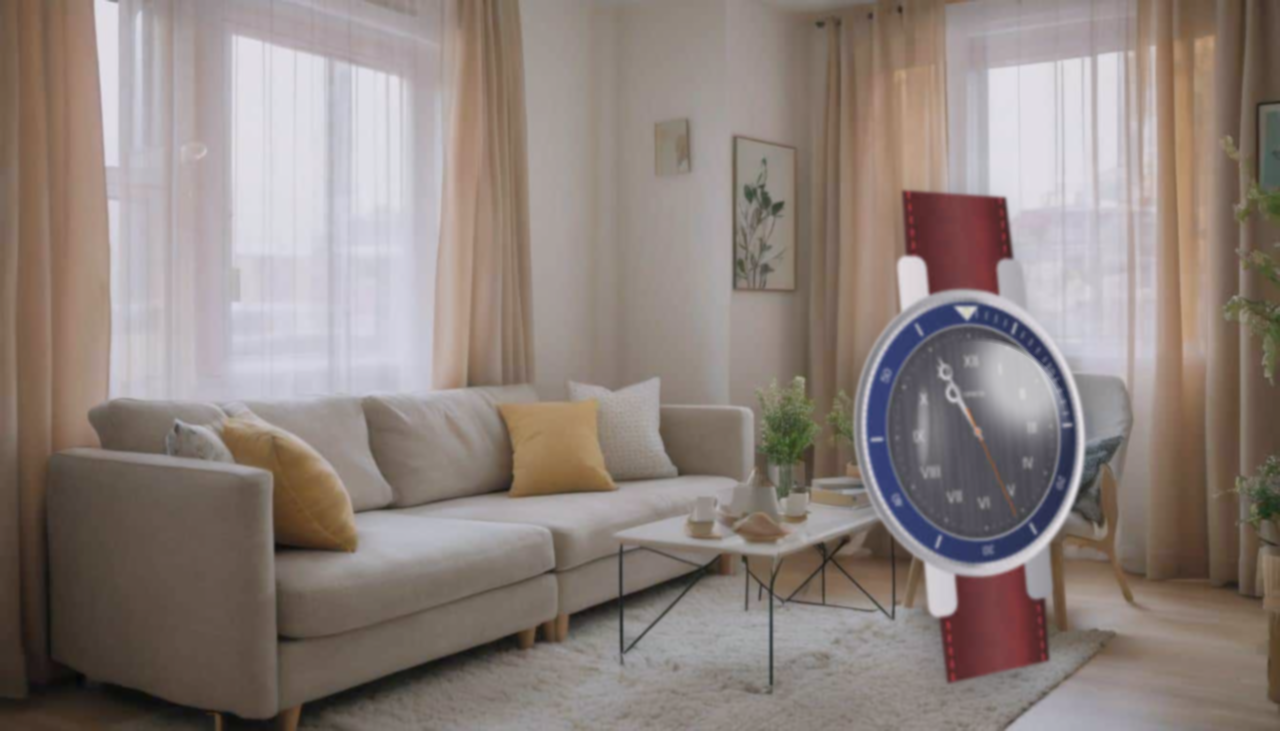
10:55:26
